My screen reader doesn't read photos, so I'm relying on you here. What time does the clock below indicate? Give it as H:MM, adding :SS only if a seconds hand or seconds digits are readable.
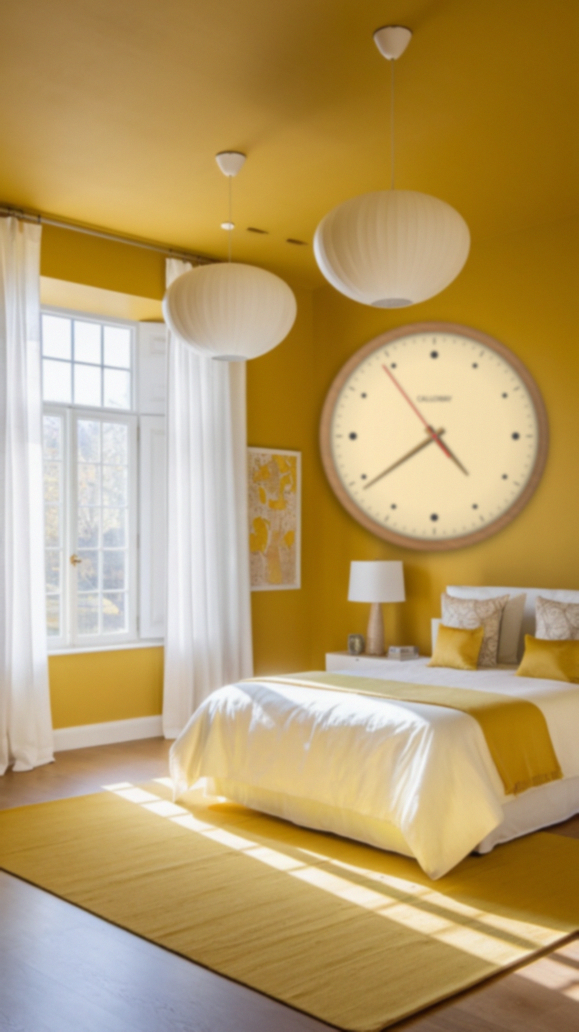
4:38:54
